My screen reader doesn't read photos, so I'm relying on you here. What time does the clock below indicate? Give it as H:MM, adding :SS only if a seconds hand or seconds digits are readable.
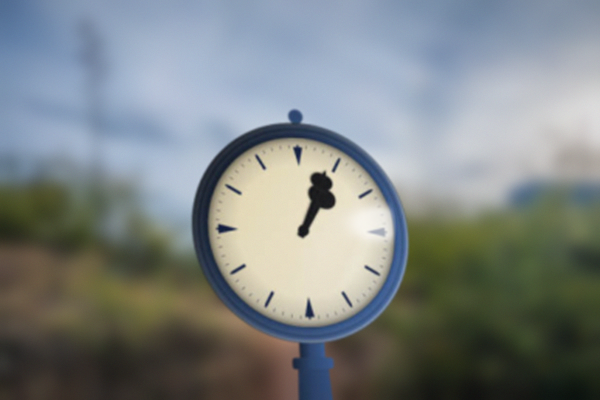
1:04
